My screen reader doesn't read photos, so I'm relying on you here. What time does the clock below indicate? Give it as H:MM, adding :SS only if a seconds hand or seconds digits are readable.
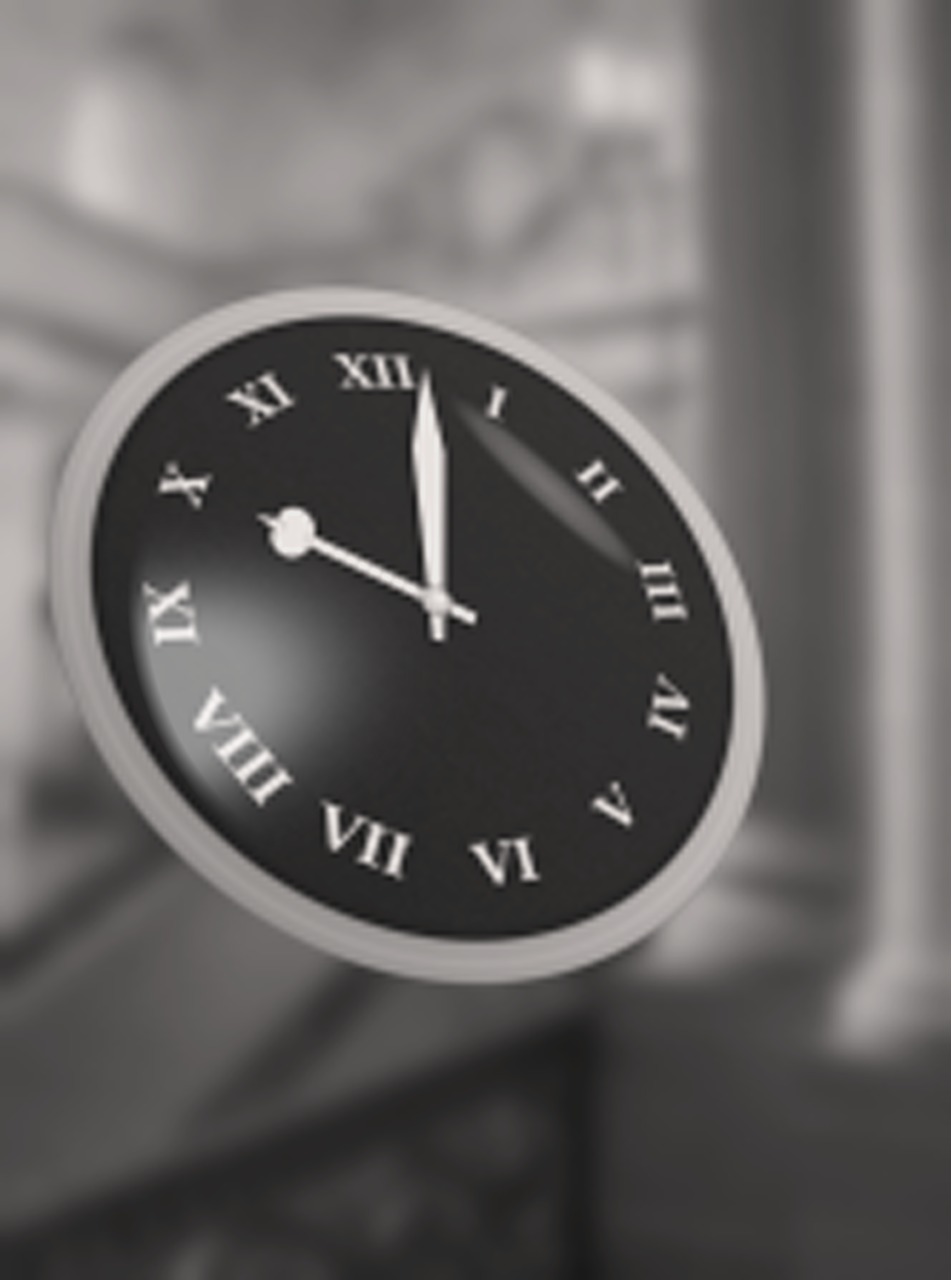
10:02
